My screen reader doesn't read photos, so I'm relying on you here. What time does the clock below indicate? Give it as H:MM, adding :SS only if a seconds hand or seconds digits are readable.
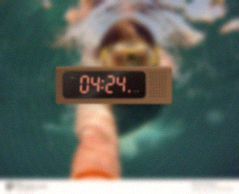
4:24
